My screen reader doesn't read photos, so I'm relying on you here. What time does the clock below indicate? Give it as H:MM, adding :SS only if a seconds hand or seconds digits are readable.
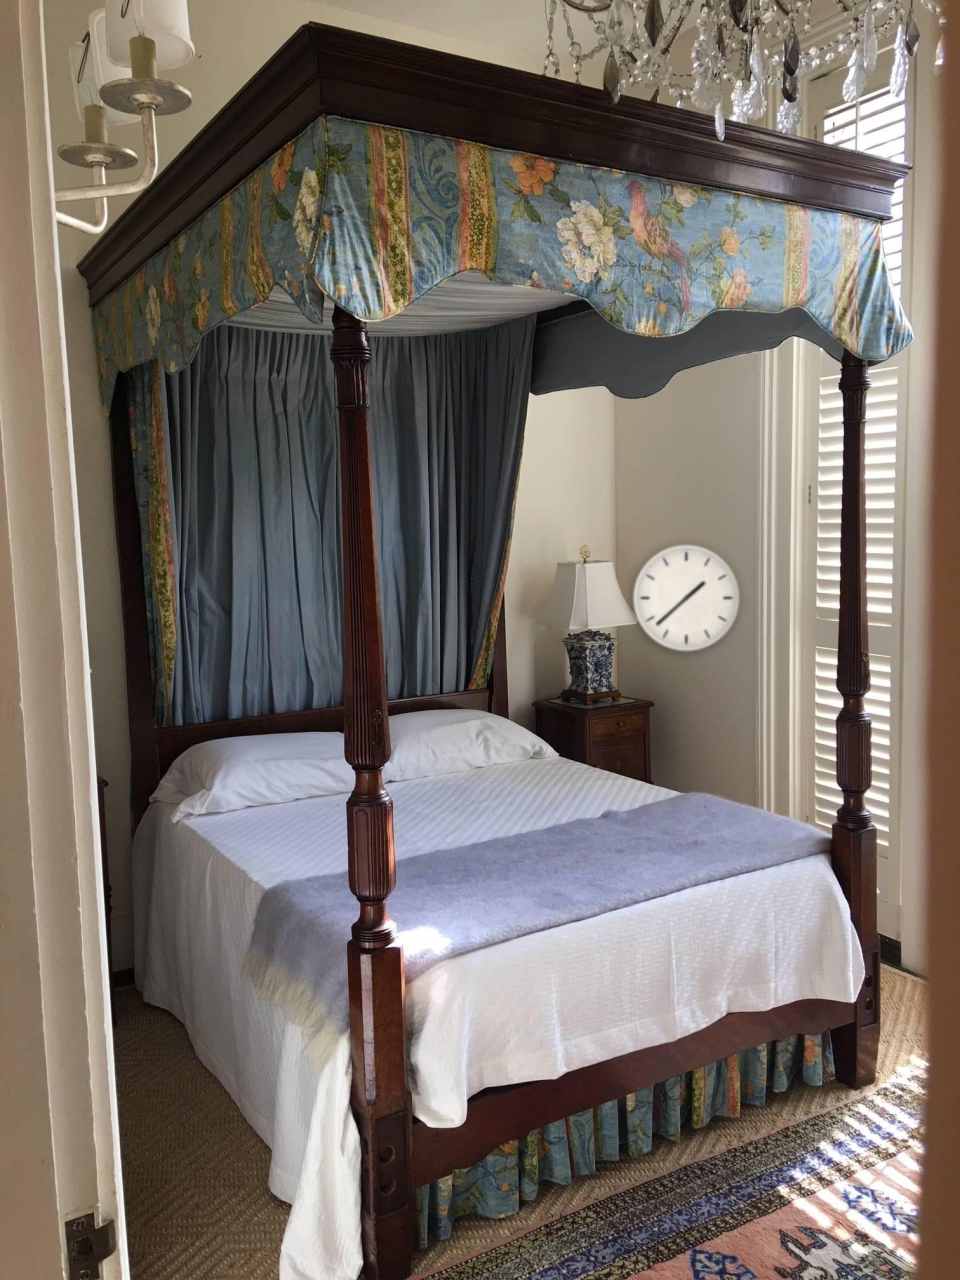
1:38
